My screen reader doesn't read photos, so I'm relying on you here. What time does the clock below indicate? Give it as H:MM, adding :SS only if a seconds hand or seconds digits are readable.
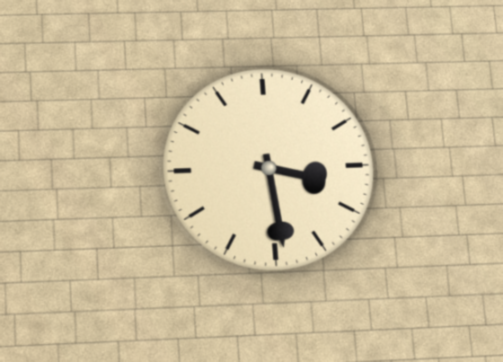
3:29
